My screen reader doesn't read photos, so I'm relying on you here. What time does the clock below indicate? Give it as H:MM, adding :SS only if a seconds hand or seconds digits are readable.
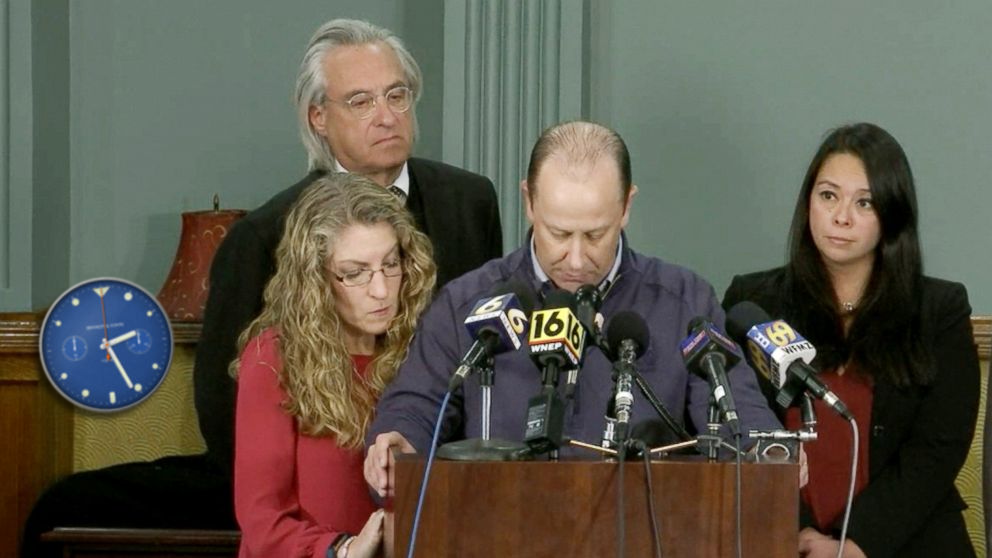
2:26
